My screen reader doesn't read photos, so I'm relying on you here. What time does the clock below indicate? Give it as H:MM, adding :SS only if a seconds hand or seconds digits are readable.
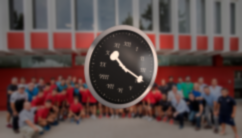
10:19
